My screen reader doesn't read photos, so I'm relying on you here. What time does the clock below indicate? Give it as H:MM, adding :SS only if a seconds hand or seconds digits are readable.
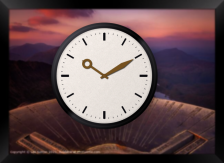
10:10
